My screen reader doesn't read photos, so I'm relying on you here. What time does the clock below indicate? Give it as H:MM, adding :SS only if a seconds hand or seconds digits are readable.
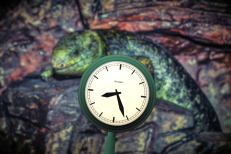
8:26
